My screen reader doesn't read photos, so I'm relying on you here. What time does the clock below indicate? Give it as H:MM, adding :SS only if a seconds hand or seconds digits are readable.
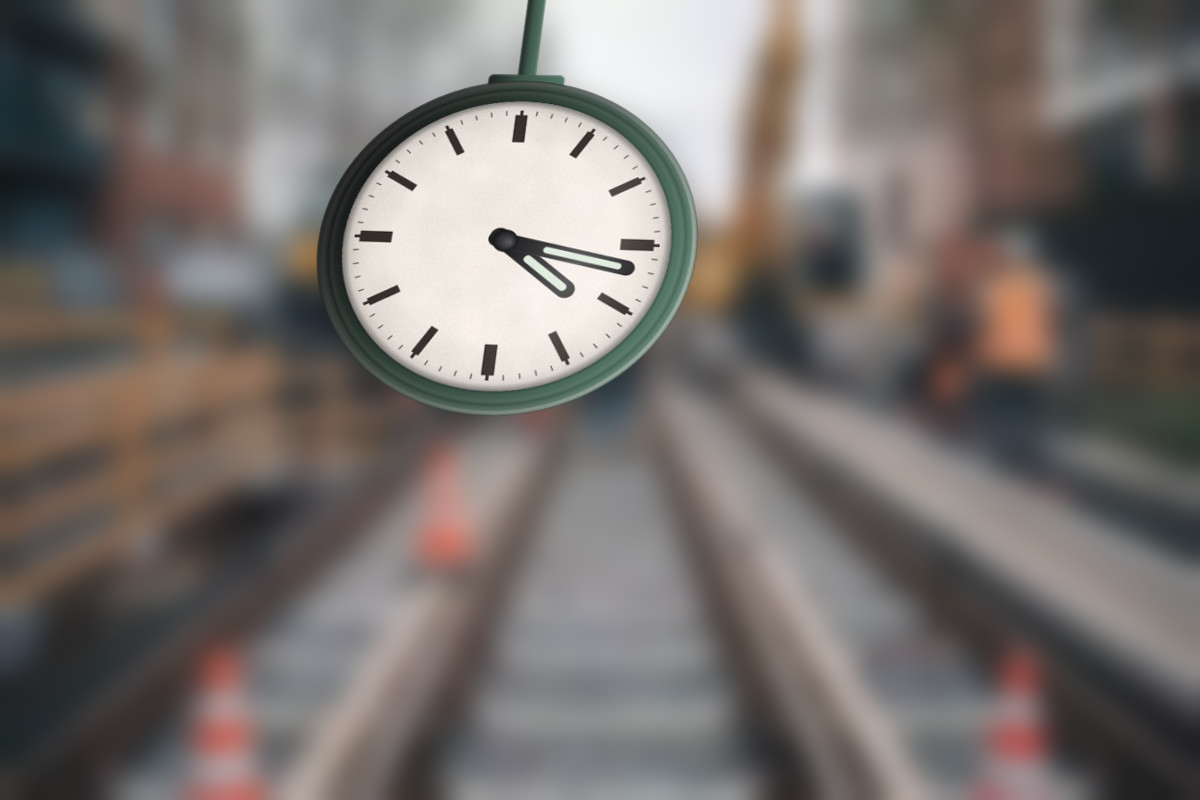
4:17
